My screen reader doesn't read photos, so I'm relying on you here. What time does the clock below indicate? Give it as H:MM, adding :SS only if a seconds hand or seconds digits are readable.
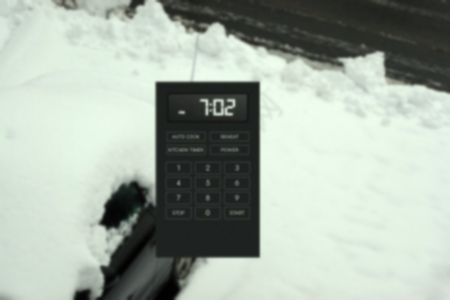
7:02
